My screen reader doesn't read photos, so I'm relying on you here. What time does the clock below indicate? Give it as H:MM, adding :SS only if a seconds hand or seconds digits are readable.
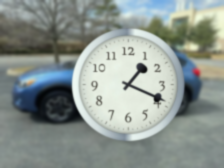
1:19
